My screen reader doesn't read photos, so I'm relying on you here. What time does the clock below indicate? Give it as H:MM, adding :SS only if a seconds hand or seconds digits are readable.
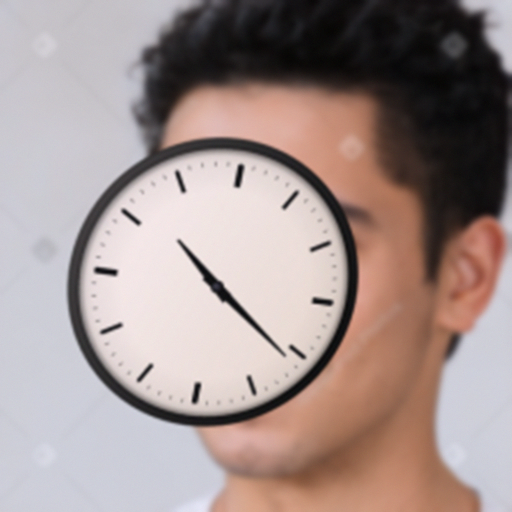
10:21
